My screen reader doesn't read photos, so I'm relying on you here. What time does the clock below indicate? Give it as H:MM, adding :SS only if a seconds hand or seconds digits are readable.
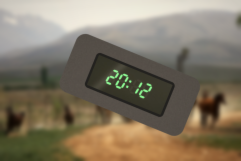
20:12
